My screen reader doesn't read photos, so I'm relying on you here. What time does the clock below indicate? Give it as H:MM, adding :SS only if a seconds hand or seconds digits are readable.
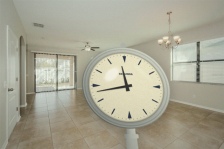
11:43
